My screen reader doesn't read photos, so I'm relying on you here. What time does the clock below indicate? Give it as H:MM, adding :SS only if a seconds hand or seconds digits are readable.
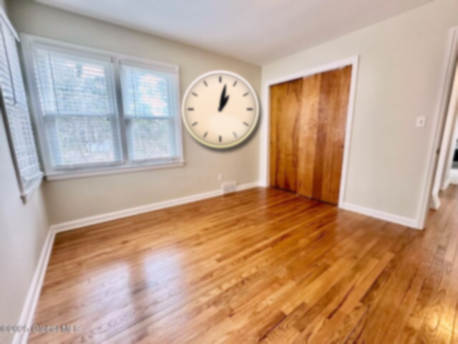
1:02
